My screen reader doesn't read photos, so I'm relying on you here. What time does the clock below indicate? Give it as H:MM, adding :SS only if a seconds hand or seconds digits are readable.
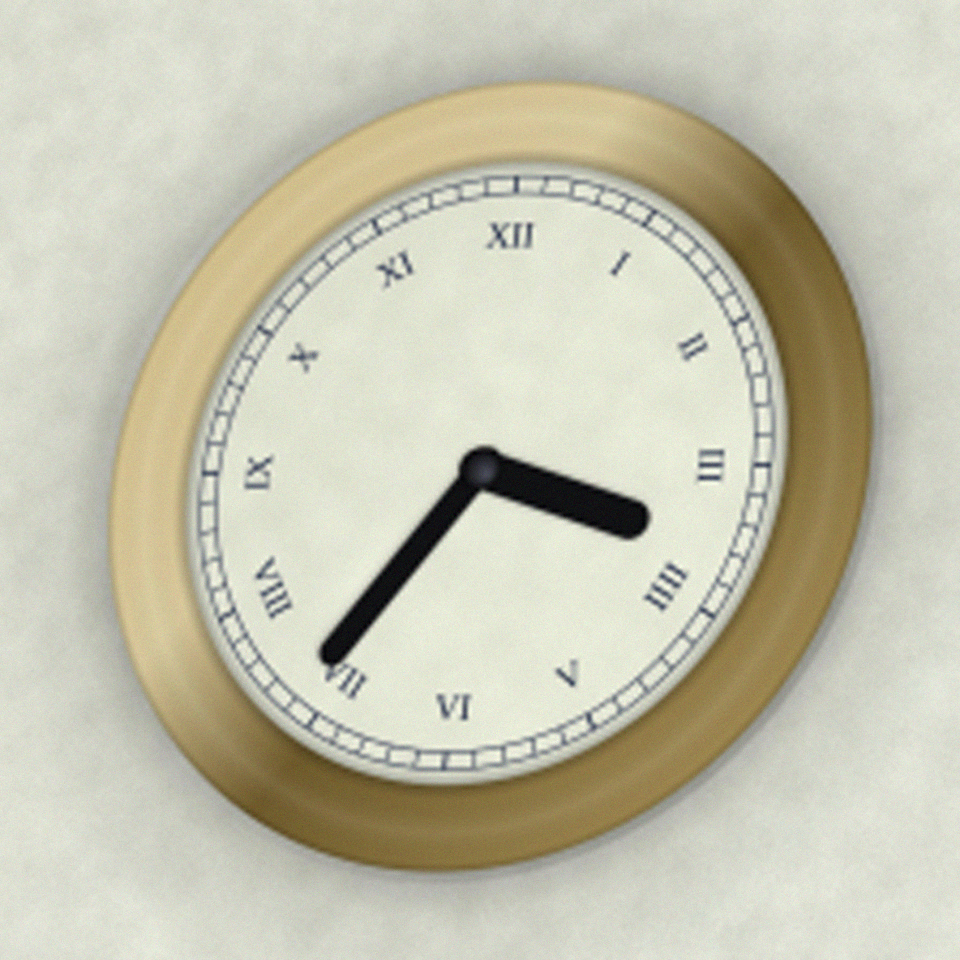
3:36
